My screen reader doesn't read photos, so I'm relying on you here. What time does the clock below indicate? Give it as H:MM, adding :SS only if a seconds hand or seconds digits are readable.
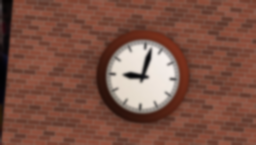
9:02
